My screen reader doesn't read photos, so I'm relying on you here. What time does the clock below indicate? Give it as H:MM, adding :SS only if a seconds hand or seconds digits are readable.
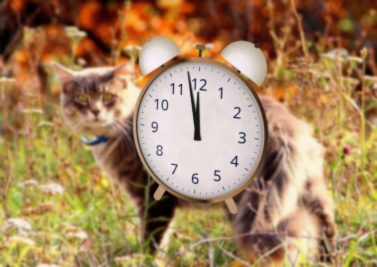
11:58
